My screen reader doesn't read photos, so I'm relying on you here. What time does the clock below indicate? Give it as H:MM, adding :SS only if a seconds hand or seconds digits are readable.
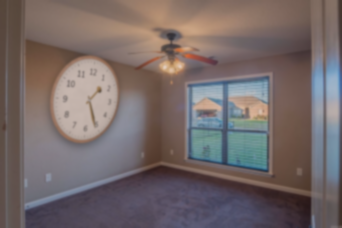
1:26
